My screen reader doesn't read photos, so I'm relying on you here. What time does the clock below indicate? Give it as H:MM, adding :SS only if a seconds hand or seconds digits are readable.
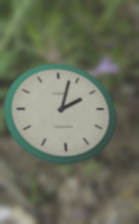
2:03
